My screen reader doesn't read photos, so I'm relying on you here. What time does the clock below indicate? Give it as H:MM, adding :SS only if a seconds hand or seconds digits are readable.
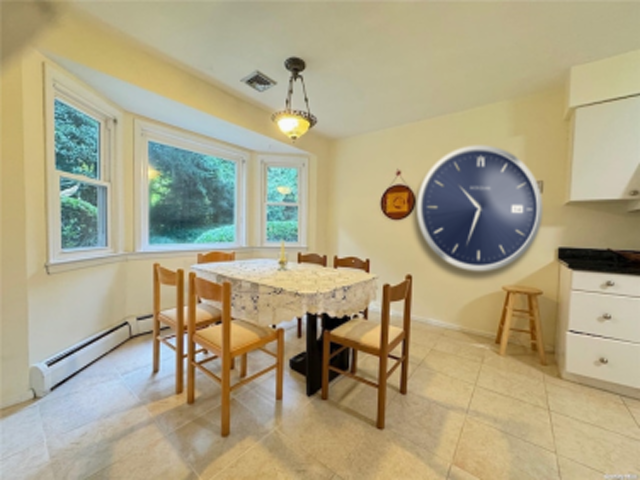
10:33
